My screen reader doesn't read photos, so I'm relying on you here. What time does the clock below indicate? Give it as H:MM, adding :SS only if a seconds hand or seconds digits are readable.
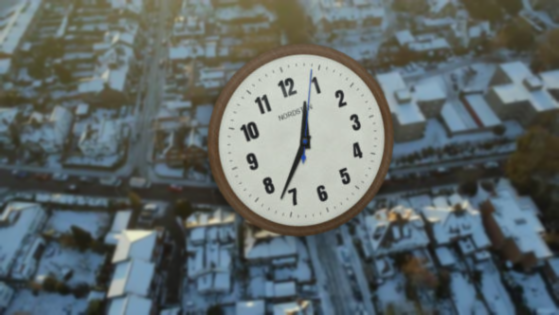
12:37:04
